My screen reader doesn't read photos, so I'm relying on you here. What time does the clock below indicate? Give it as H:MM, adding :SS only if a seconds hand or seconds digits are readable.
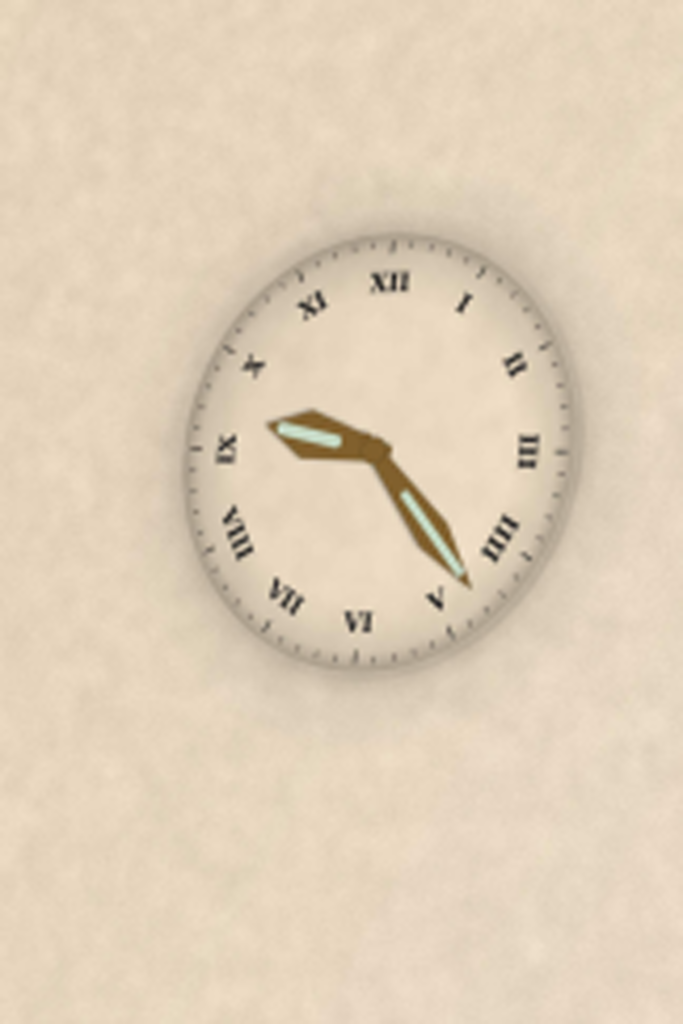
9:23
